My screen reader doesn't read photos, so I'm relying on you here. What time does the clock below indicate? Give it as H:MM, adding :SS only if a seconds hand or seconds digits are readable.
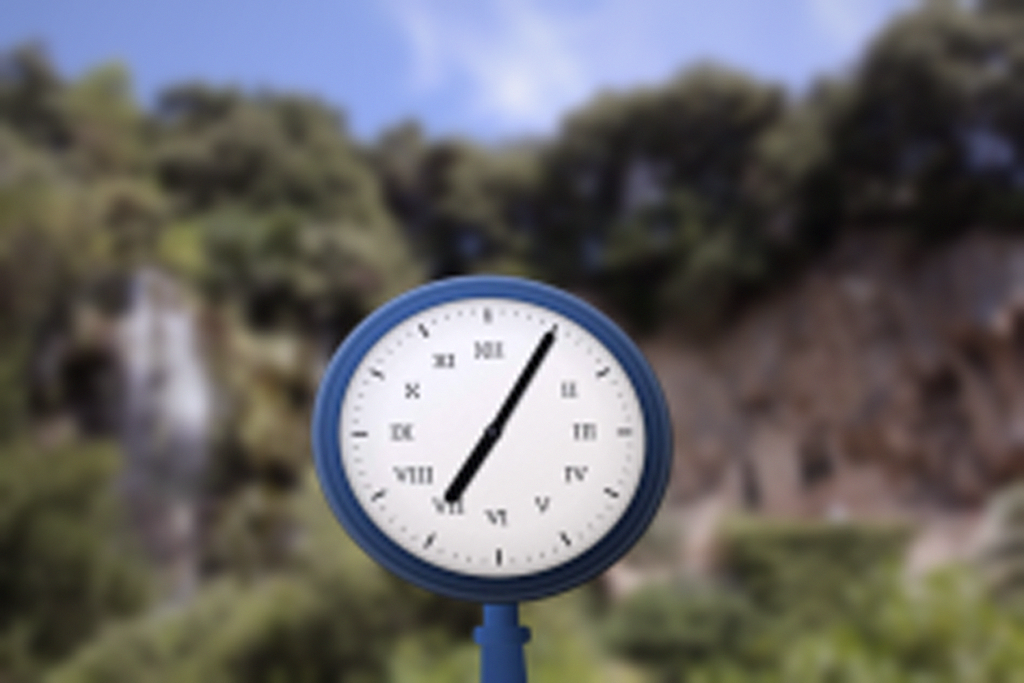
7:05
